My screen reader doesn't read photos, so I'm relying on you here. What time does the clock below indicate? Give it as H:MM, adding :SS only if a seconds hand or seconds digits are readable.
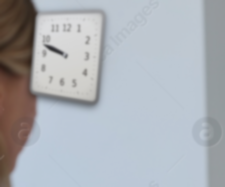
9:48
